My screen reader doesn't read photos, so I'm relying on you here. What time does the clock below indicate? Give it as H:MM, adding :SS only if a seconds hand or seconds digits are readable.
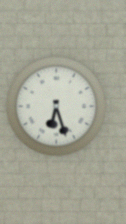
6:27
